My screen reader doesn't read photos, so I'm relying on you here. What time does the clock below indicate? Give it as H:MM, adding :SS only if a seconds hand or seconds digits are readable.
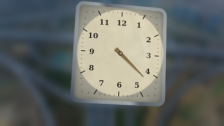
4:22
